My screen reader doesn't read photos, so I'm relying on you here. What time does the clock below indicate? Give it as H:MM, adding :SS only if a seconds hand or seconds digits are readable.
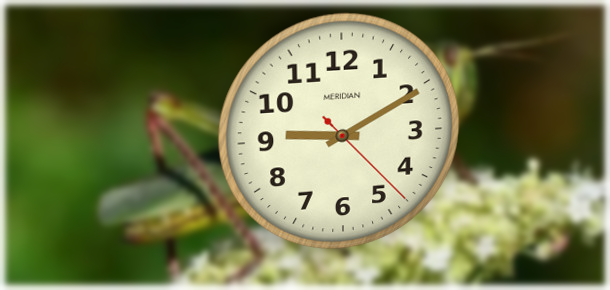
9:10:23
